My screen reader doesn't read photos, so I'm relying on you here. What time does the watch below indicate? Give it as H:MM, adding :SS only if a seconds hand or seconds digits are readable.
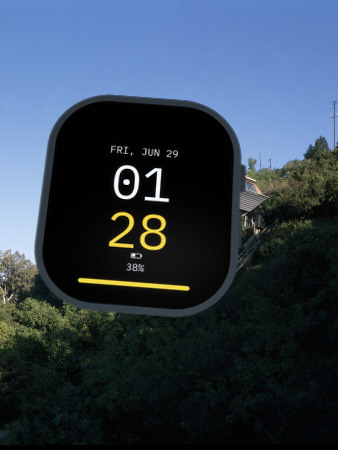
1:28
